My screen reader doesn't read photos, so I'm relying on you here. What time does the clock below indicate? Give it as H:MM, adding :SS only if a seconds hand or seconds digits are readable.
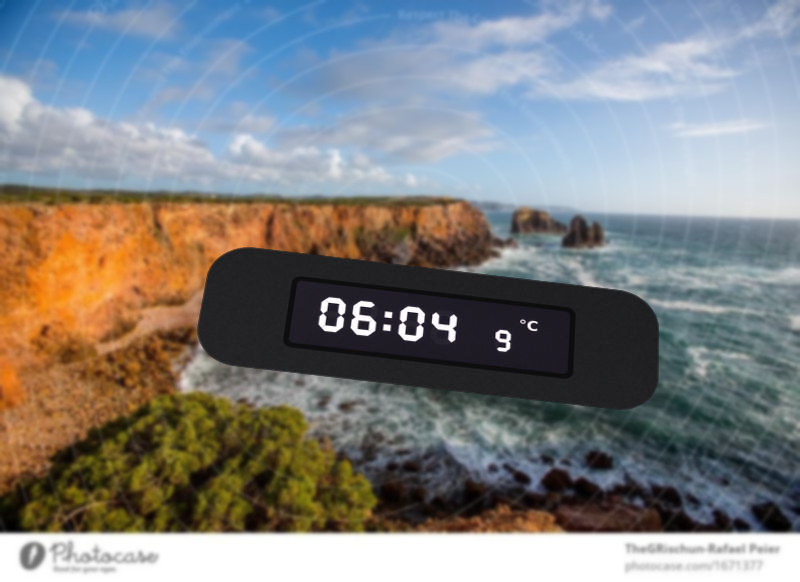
6:04
